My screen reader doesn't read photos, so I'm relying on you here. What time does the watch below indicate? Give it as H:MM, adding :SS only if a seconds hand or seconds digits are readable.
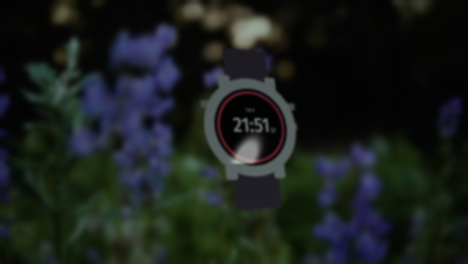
21:51
